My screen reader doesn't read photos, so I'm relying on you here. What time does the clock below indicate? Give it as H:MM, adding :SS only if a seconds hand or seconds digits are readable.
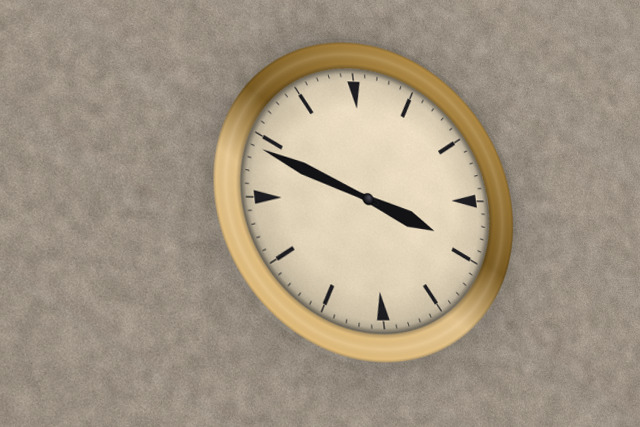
3:49
